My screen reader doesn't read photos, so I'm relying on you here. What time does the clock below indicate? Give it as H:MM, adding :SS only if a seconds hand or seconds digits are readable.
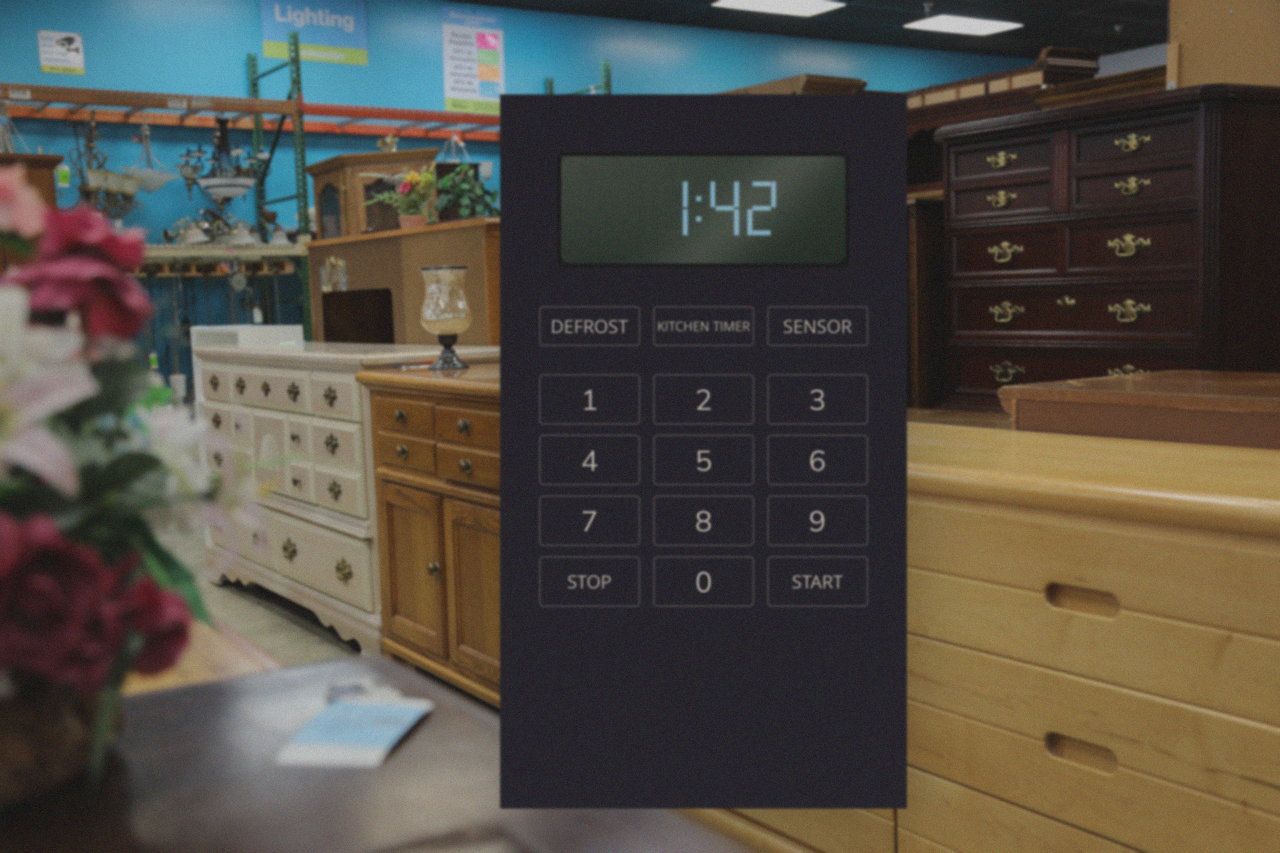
1:42
